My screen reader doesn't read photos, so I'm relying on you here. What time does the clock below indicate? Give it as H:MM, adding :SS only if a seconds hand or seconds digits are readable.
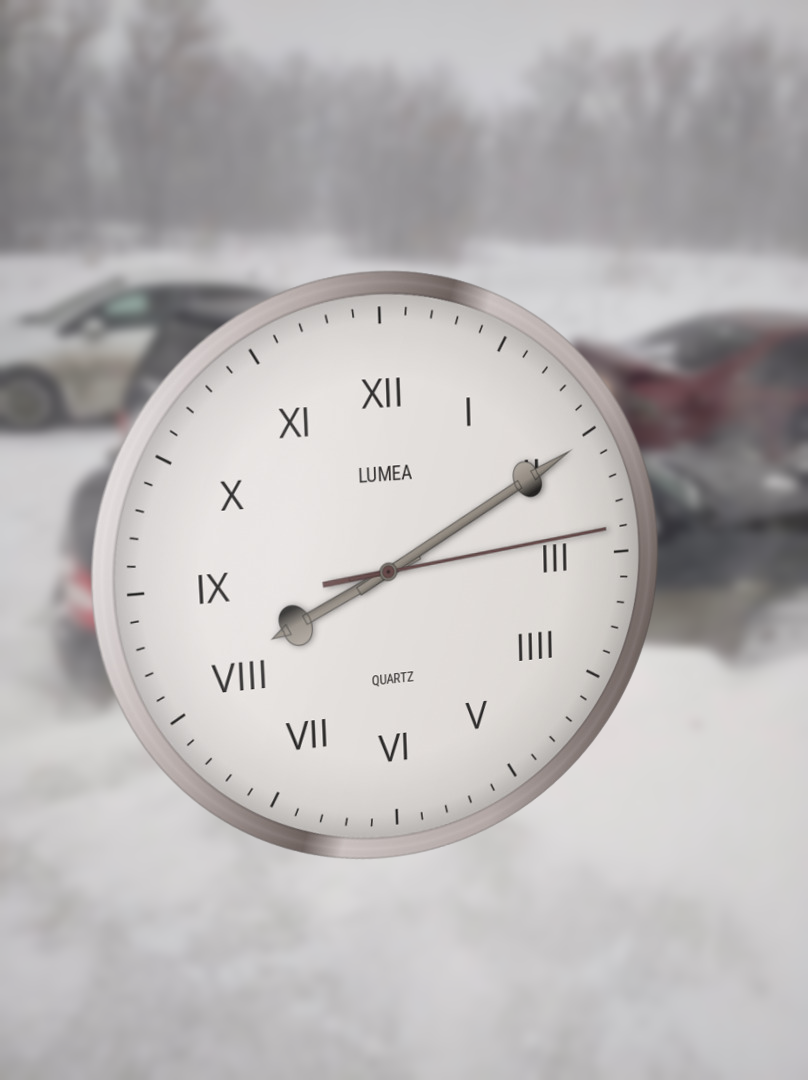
8:10:14
